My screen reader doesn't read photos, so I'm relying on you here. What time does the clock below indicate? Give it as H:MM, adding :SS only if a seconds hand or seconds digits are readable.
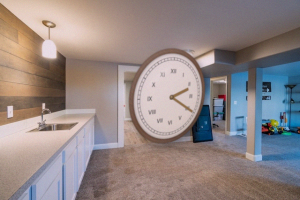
2:20
